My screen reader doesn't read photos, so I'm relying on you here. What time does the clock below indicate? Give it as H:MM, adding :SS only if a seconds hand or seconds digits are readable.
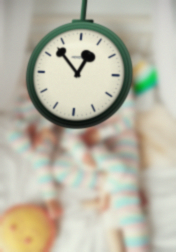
12:53
